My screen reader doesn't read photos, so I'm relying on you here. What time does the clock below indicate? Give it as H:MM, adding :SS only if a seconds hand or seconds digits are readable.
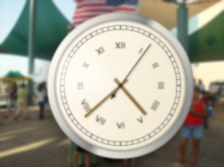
4:38:06
